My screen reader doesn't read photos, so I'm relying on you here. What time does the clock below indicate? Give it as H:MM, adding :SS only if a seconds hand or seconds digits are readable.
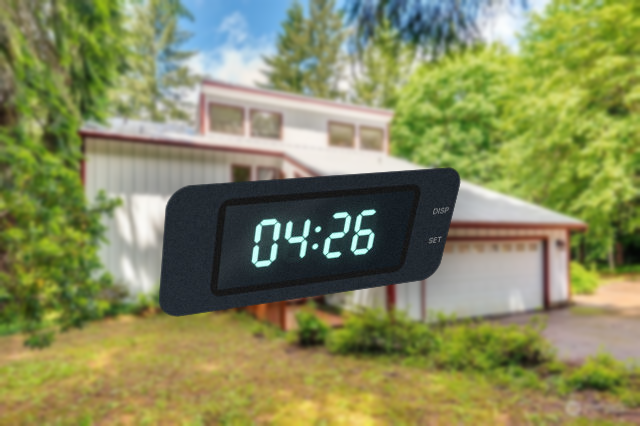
4:26
